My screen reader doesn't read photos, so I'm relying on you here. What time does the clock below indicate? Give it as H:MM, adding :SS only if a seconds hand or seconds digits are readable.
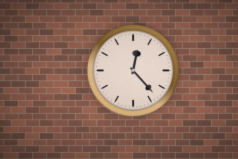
12:23
